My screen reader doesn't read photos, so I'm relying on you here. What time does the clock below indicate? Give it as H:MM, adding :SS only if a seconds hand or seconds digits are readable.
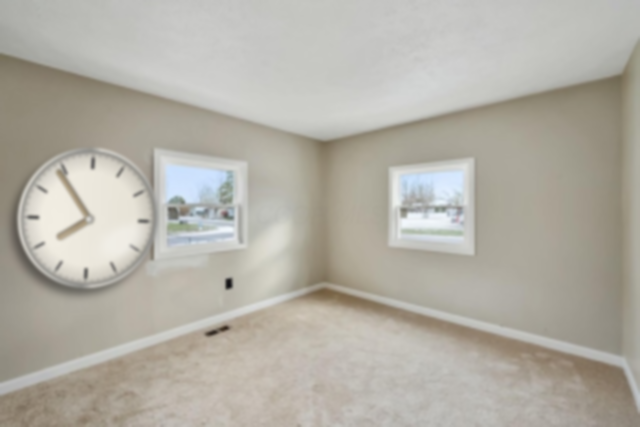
7:54
